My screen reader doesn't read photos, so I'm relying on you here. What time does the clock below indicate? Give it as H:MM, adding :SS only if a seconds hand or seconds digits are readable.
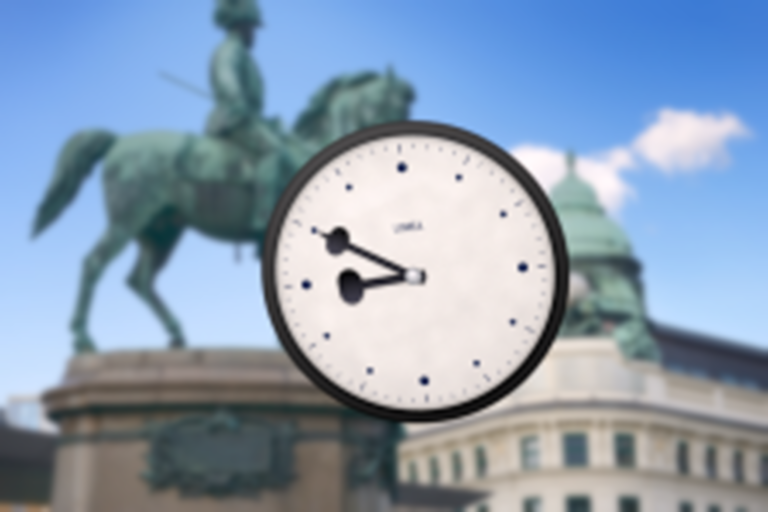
8:50
